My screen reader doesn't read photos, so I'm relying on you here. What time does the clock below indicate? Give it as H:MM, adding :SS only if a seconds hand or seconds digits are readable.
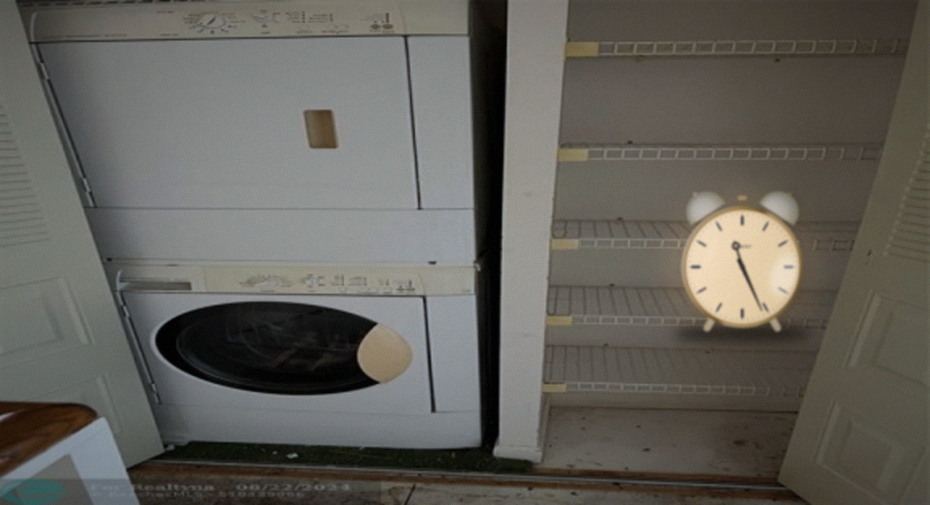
11:26
